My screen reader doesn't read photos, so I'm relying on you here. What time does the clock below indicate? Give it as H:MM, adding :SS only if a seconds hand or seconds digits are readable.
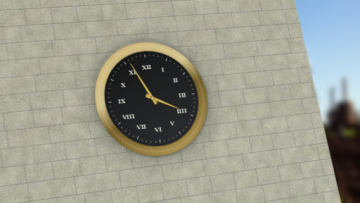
3:56
